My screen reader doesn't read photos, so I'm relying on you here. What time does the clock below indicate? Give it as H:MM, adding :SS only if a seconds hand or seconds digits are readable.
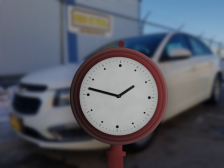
1:47
